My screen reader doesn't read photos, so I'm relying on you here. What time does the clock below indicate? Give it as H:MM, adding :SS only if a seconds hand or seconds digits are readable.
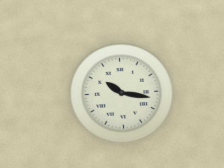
10:17
